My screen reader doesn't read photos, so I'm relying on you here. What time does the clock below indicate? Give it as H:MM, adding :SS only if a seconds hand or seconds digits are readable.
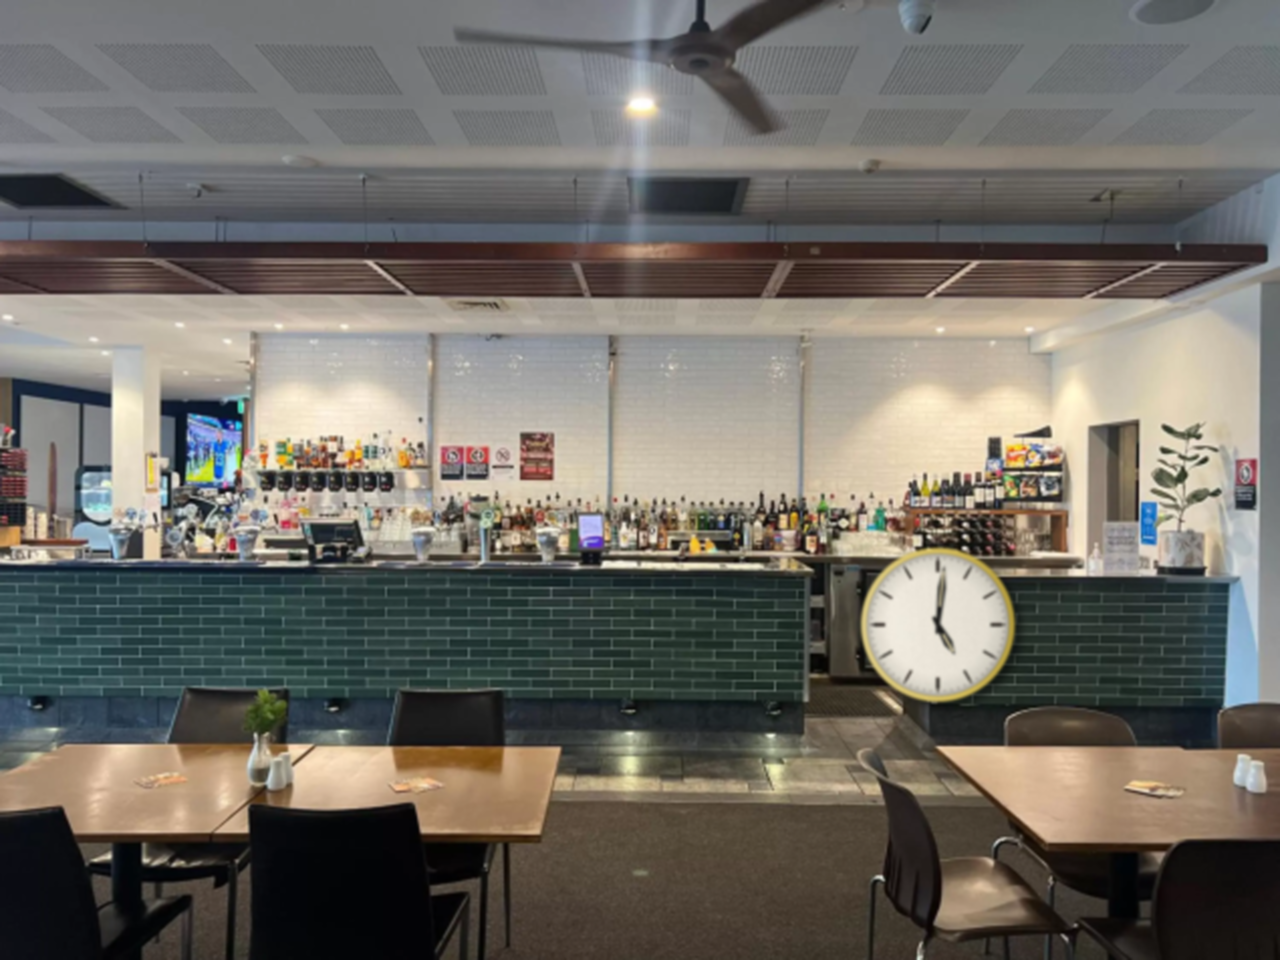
5:01
